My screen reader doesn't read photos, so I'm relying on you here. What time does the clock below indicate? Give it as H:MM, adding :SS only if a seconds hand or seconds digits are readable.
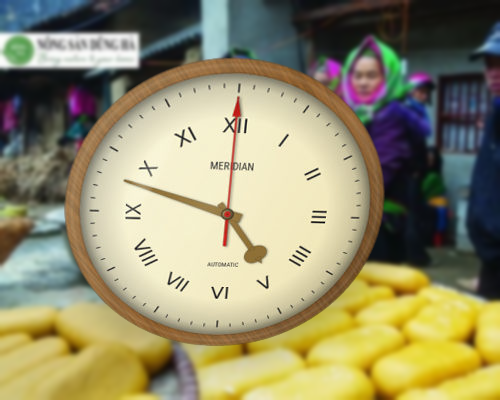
4:48:00
